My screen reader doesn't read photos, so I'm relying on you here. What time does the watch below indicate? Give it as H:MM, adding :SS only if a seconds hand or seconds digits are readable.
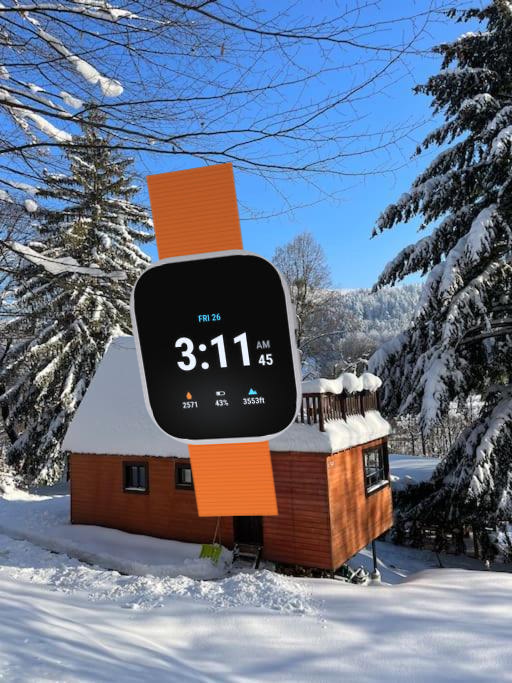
3:11:45
